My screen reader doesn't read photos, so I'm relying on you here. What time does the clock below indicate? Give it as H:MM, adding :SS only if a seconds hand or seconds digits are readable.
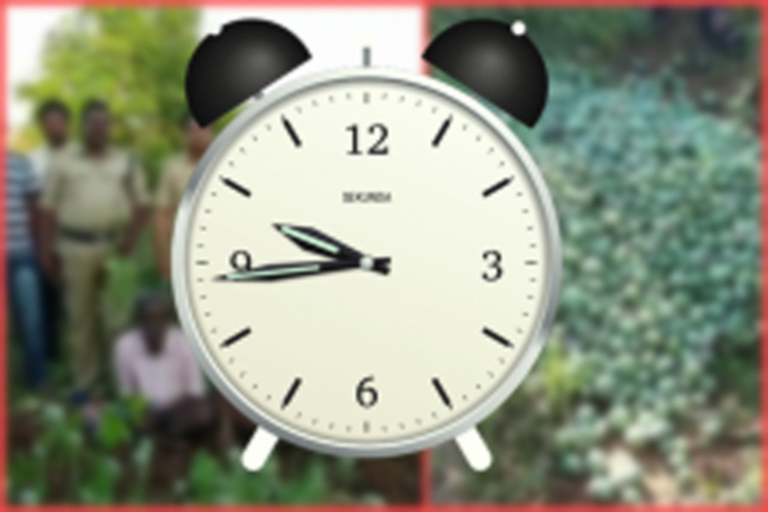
9:44
